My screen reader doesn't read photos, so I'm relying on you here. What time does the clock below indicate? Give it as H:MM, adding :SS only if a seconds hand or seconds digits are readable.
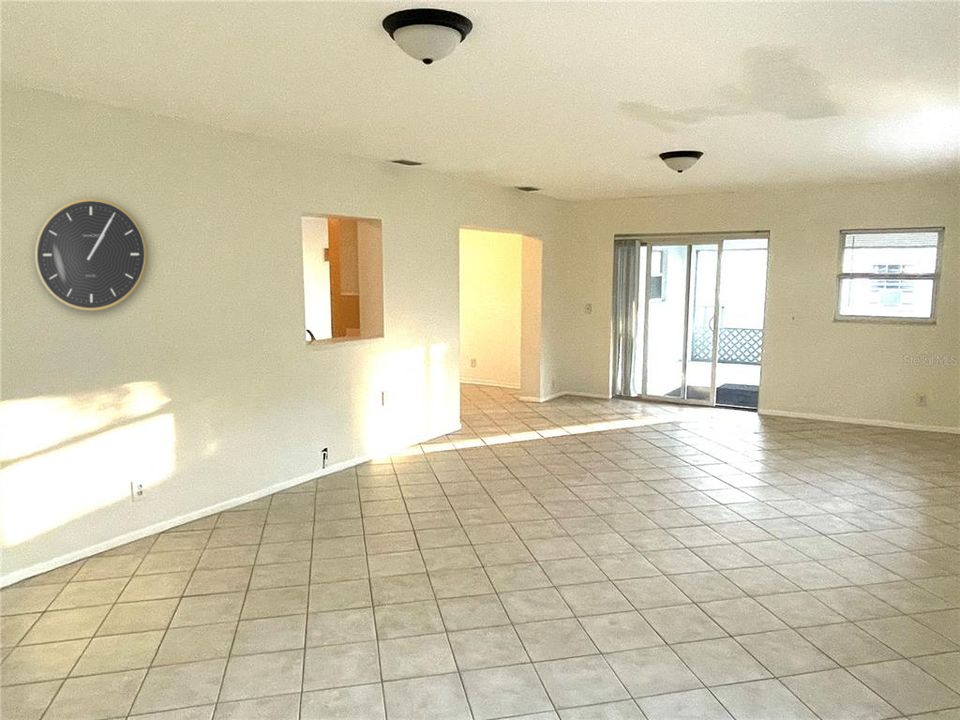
1:05
